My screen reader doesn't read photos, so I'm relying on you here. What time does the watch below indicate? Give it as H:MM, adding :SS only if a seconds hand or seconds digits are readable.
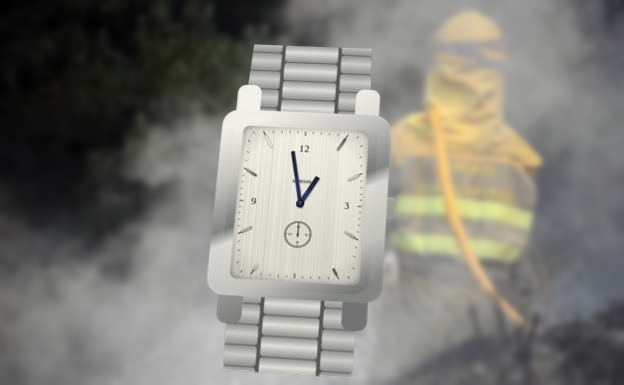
12:58
